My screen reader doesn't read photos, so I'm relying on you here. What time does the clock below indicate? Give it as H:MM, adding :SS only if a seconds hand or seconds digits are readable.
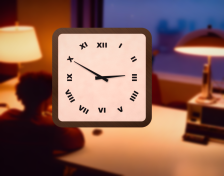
2:50
